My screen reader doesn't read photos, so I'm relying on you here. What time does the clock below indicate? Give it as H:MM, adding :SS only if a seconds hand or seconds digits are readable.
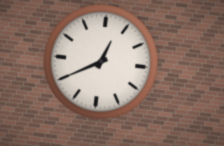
12:40
